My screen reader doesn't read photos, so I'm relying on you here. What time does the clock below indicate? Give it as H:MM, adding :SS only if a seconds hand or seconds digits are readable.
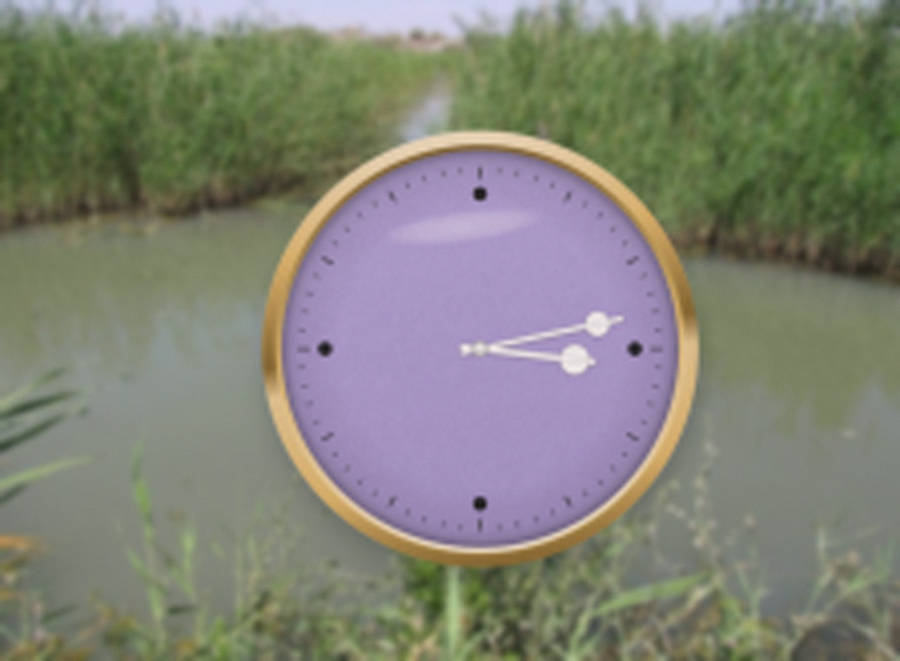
3:13
